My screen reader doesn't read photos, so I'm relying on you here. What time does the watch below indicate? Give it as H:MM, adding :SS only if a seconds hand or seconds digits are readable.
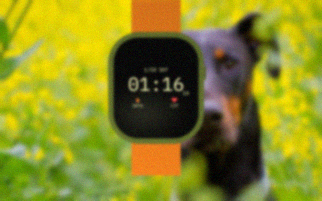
1:16
